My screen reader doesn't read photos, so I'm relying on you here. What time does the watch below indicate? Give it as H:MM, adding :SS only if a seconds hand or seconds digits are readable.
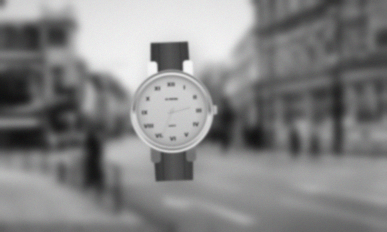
2:34
